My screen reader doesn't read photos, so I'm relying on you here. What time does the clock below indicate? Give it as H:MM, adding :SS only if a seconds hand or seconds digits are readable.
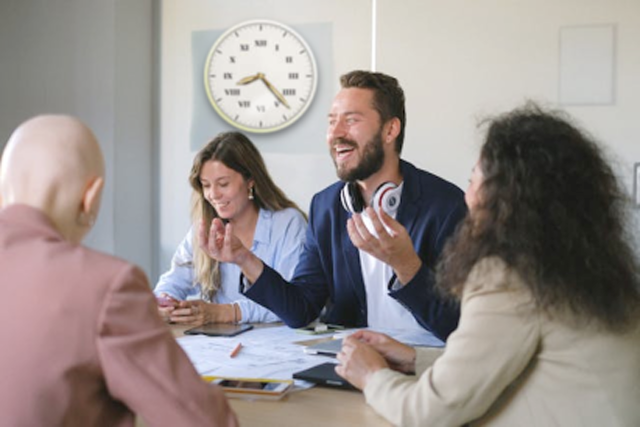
8:23
